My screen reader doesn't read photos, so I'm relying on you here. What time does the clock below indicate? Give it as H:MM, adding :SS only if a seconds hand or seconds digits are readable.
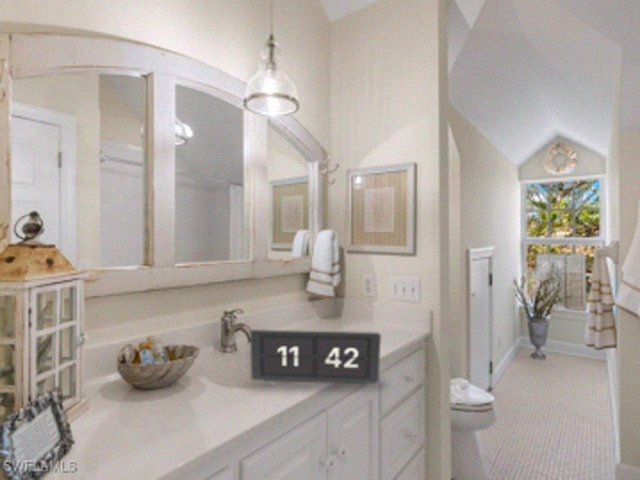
11:42
